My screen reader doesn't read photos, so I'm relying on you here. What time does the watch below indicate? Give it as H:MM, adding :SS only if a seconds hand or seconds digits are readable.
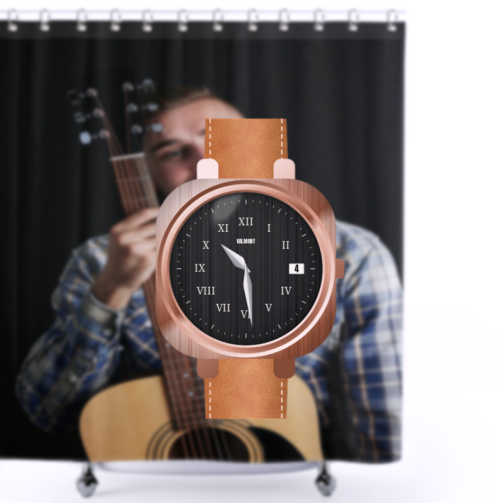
10:29
